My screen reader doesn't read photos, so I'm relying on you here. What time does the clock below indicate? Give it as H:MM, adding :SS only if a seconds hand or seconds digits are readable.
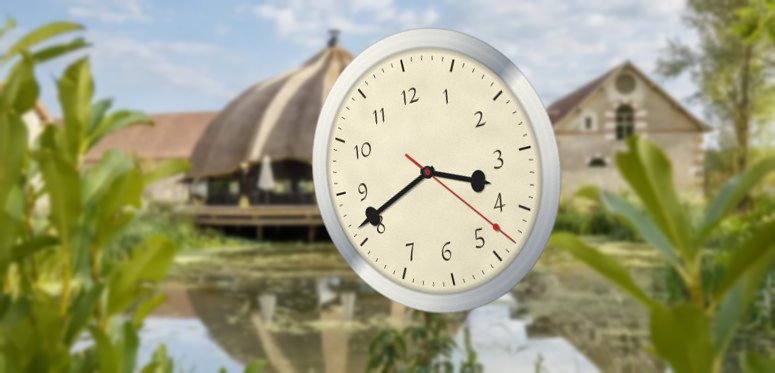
3:41:23
